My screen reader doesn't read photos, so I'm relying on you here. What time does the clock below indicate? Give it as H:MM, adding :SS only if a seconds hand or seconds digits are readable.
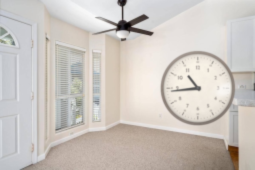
10:44
